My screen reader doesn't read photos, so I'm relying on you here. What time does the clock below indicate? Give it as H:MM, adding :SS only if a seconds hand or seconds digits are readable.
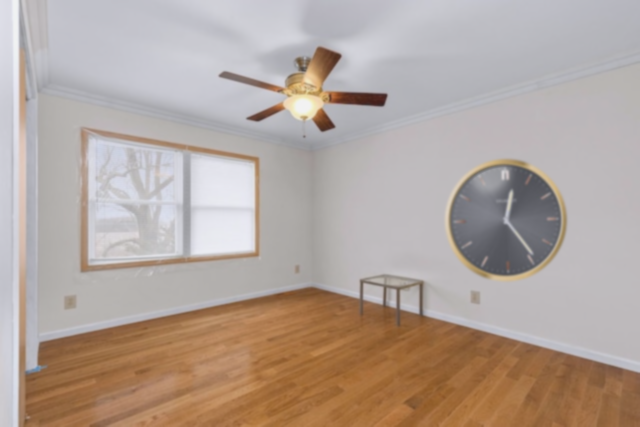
12:24
